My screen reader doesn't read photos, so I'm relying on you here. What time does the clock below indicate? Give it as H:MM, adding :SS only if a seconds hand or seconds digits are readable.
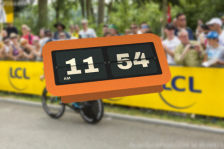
11:54
